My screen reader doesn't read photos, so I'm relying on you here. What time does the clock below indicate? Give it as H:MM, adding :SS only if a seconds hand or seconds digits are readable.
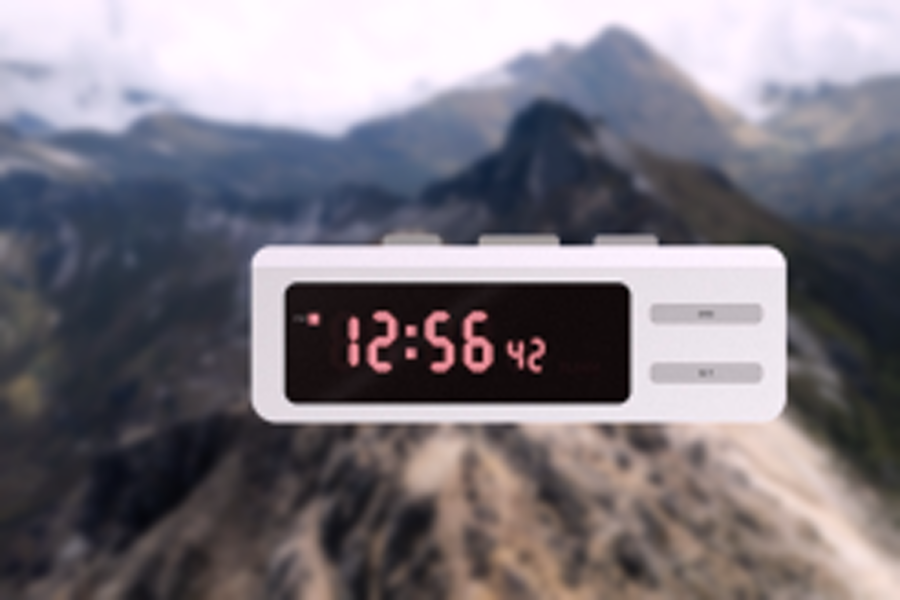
12:56:42
